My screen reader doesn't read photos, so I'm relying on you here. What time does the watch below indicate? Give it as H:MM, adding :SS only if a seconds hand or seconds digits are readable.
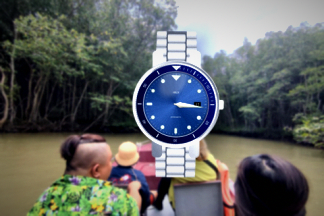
3:16
